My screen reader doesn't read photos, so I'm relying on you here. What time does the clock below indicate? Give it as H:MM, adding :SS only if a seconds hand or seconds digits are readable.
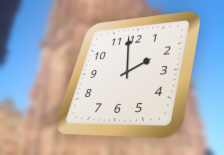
1:58
